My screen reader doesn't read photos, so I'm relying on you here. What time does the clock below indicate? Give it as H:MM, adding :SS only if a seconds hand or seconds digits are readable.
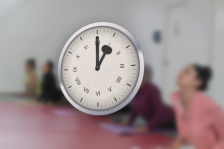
1:00
